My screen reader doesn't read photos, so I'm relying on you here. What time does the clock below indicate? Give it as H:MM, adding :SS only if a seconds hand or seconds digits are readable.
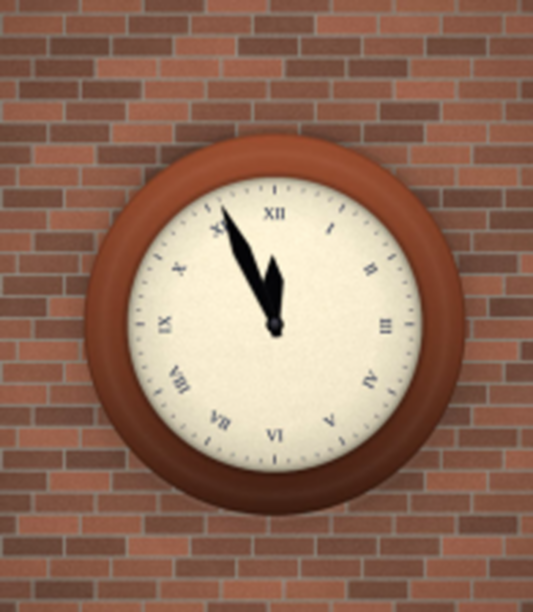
11:56
